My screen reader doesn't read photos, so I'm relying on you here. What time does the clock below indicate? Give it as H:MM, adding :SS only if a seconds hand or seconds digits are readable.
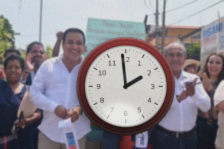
1:59
